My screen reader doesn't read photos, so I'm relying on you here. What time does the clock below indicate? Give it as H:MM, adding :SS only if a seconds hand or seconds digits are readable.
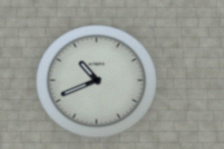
10:41
